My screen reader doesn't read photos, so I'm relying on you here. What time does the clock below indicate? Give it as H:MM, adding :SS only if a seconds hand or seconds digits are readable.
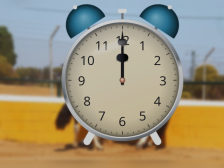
12:00
